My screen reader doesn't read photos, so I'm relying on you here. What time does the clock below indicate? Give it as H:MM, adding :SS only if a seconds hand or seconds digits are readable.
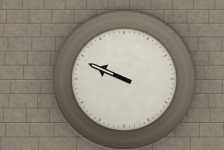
9:49
